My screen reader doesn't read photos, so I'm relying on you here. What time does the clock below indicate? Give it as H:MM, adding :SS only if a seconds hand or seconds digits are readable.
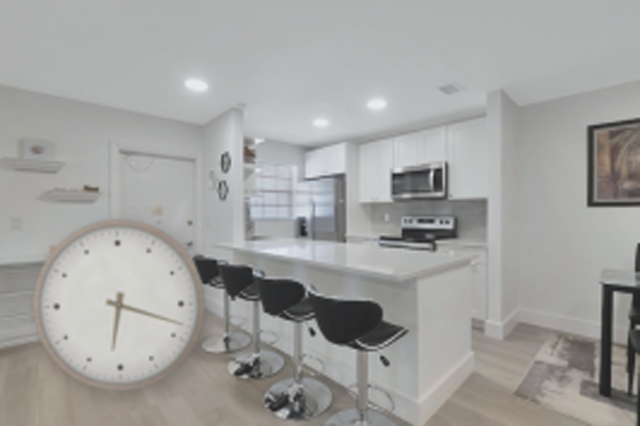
6:18
